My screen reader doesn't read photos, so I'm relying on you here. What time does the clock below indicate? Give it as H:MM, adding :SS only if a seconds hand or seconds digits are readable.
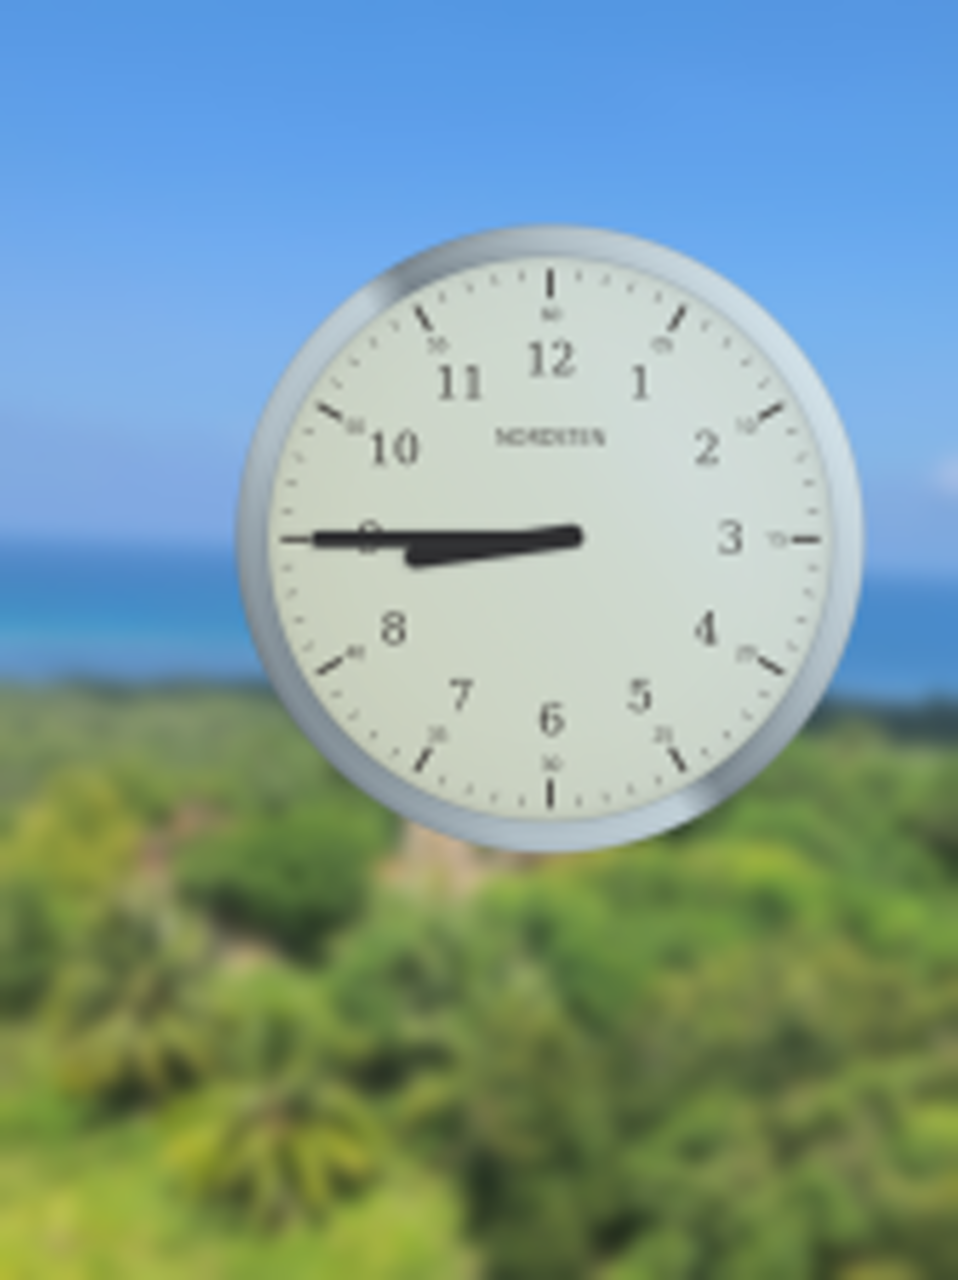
8:45
